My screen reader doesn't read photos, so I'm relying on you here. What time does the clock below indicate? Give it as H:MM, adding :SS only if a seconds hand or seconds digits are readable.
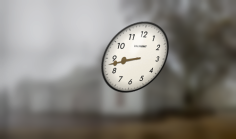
8:43
